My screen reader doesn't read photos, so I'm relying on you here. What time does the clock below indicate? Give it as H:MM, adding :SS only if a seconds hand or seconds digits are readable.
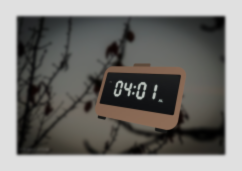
4:01
